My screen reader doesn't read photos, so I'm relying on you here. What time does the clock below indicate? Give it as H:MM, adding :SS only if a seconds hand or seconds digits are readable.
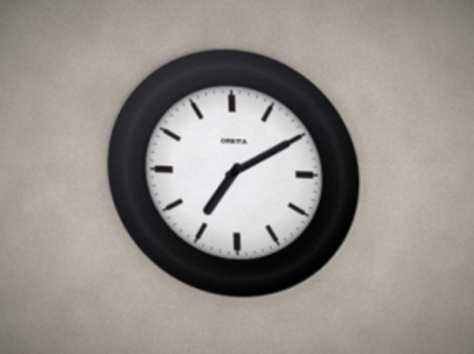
7:10
